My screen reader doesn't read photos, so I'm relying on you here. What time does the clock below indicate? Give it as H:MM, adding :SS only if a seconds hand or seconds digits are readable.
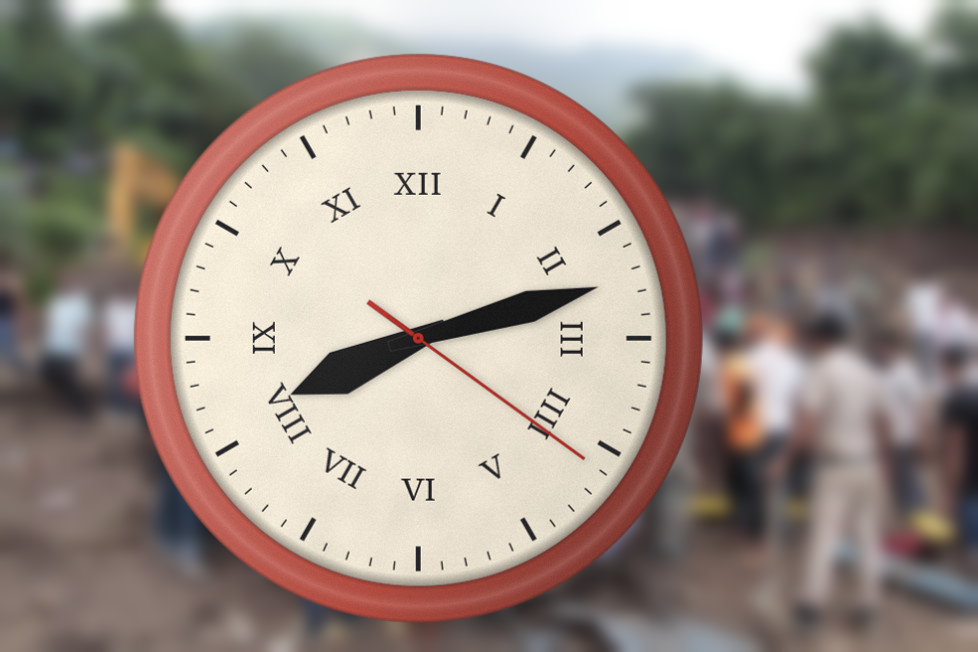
8:12:21
